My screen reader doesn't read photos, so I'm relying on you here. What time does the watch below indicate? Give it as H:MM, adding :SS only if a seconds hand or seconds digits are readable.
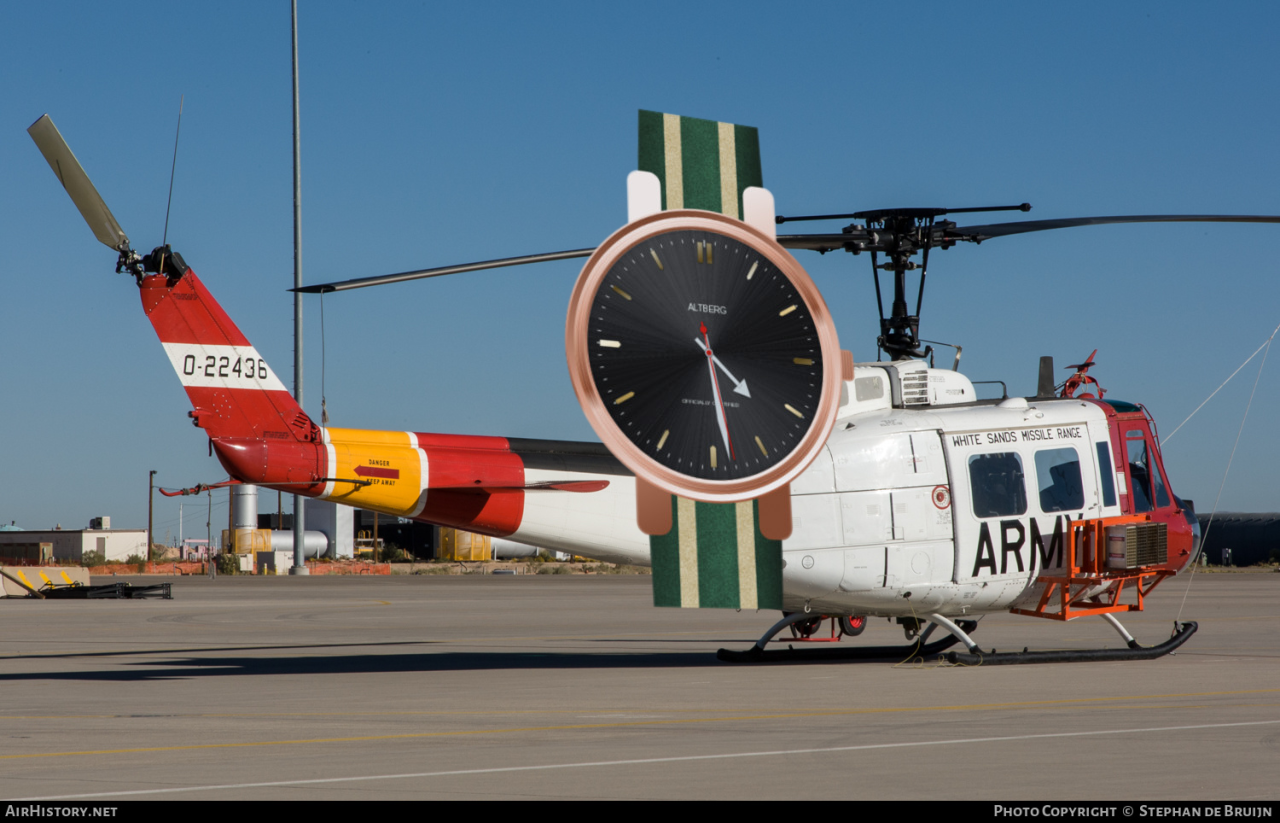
4:28:28
